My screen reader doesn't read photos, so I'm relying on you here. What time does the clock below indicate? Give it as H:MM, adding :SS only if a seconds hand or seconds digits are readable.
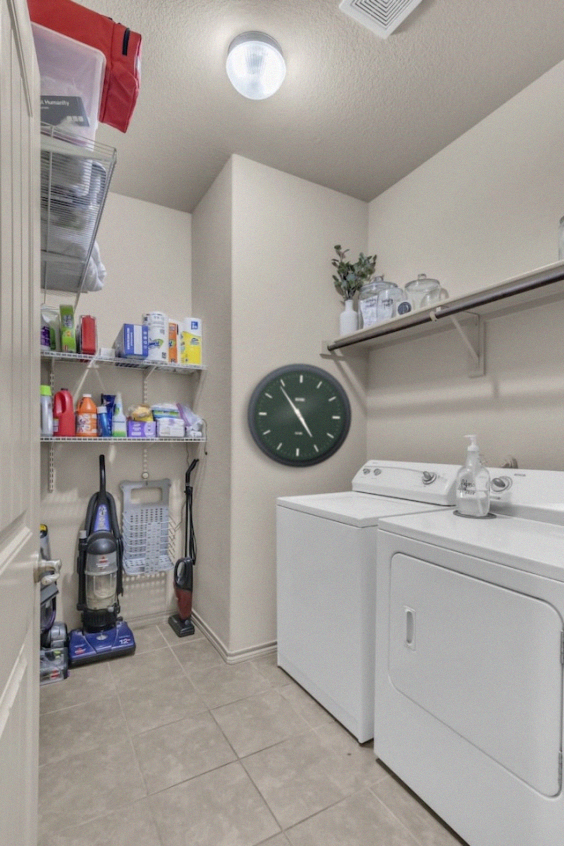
4:54
